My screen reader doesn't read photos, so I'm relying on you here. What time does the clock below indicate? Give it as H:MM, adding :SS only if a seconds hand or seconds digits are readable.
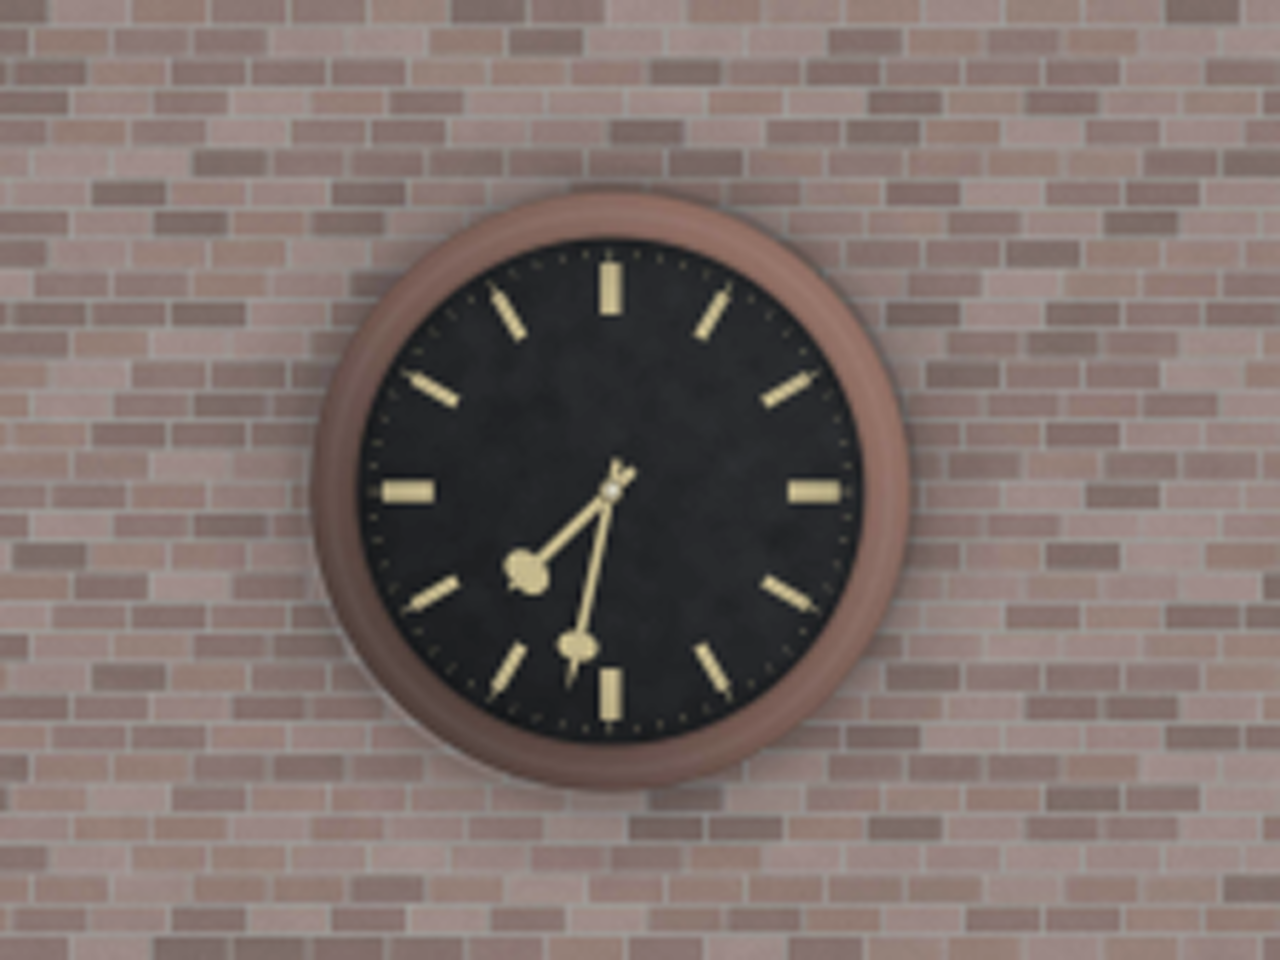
7:32
